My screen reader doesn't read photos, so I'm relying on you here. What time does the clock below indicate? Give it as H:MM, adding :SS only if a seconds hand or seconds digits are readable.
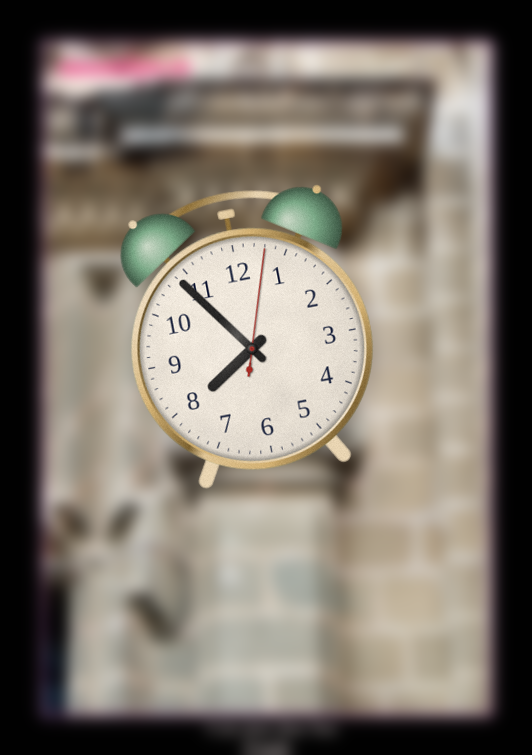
7:54:03
